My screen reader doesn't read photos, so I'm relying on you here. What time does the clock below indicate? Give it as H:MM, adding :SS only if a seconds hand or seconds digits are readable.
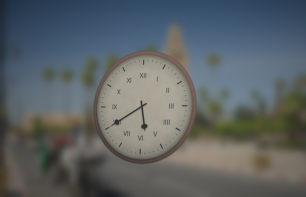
5:40
